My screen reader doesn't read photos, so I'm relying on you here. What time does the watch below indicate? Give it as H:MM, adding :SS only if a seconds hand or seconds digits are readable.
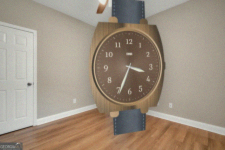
3:34
